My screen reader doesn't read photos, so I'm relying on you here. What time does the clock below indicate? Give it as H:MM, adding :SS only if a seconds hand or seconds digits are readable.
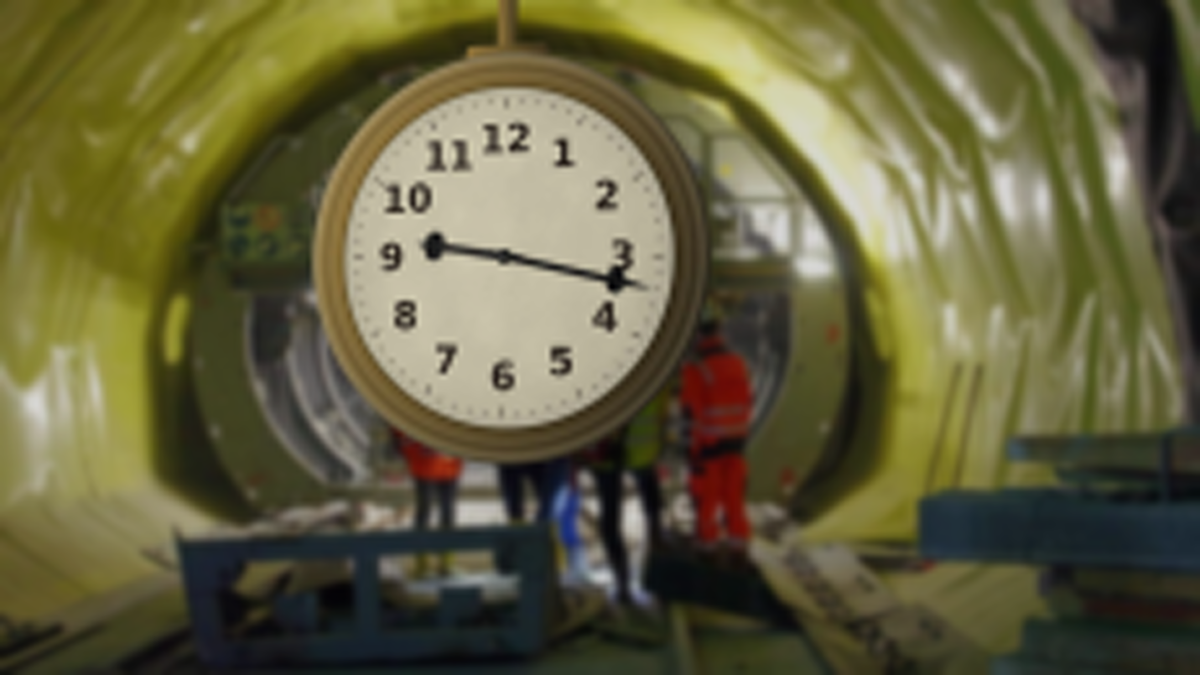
9:17
